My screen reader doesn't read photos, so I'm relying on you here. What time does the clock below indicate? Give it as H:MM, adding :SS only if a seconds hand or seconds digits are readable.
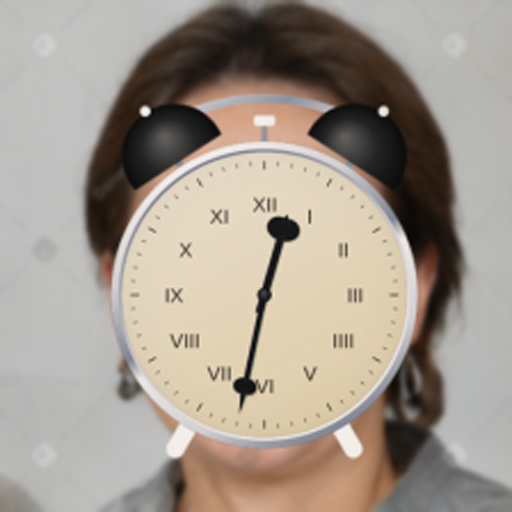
12:32
